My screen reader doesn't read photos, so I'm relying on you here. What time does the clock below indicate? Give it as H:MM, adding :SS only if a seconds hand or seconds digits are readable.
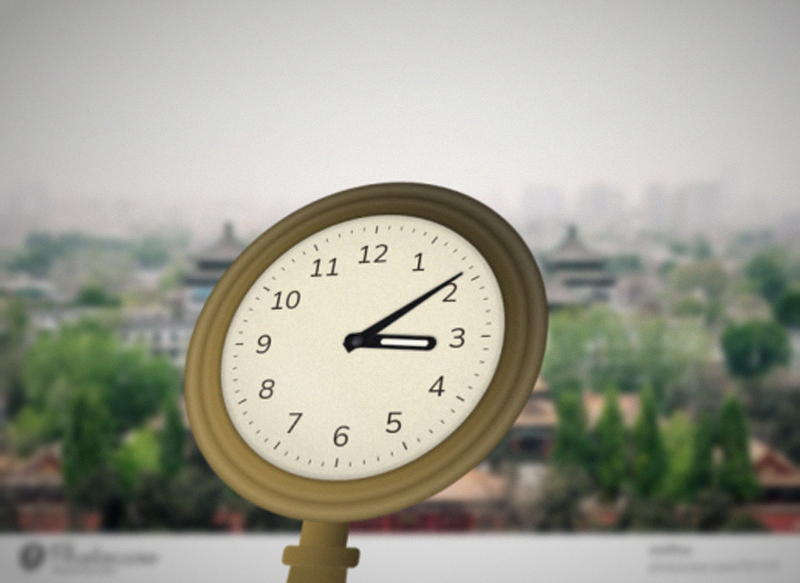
3:09
